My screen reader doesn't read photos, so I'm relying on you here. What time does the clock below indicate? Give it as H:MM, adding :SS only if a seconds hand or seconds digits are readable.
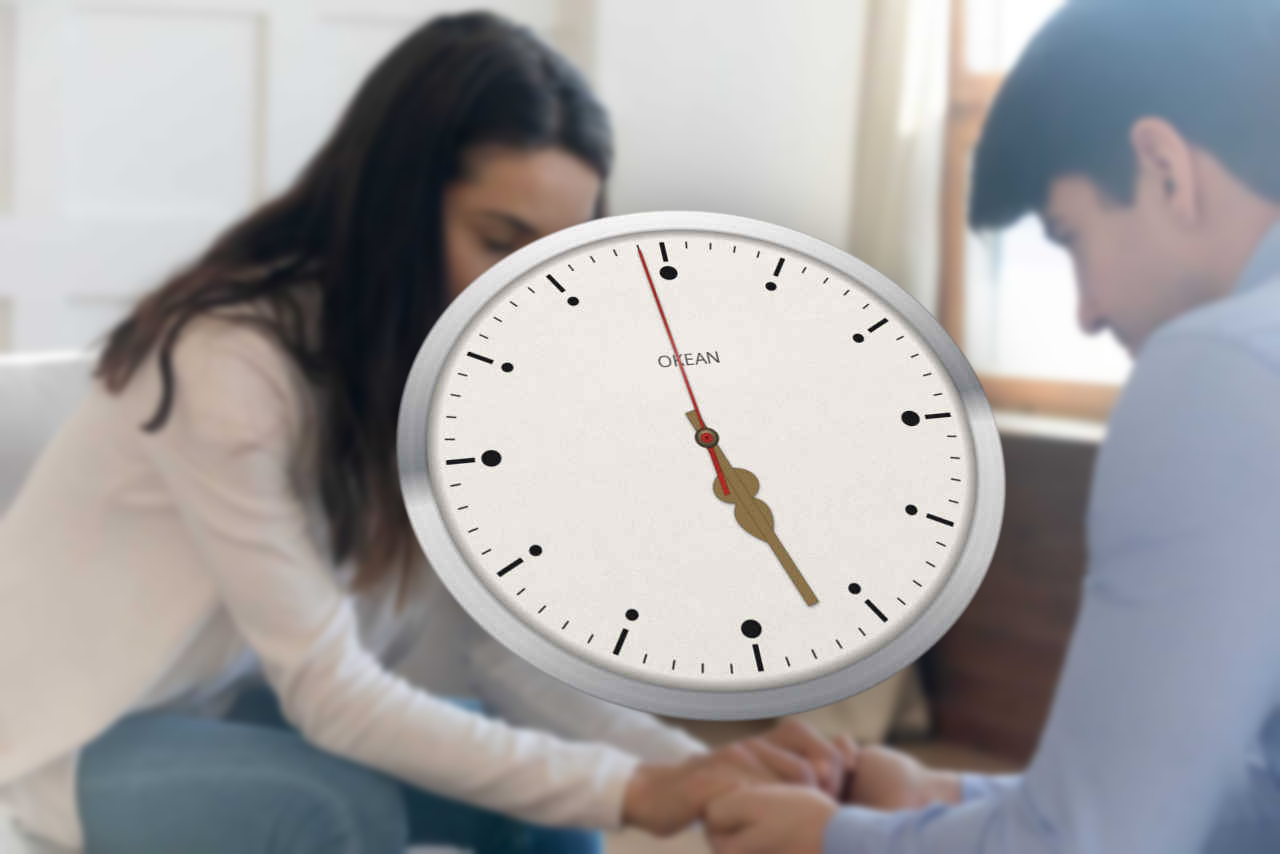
5:26:59
